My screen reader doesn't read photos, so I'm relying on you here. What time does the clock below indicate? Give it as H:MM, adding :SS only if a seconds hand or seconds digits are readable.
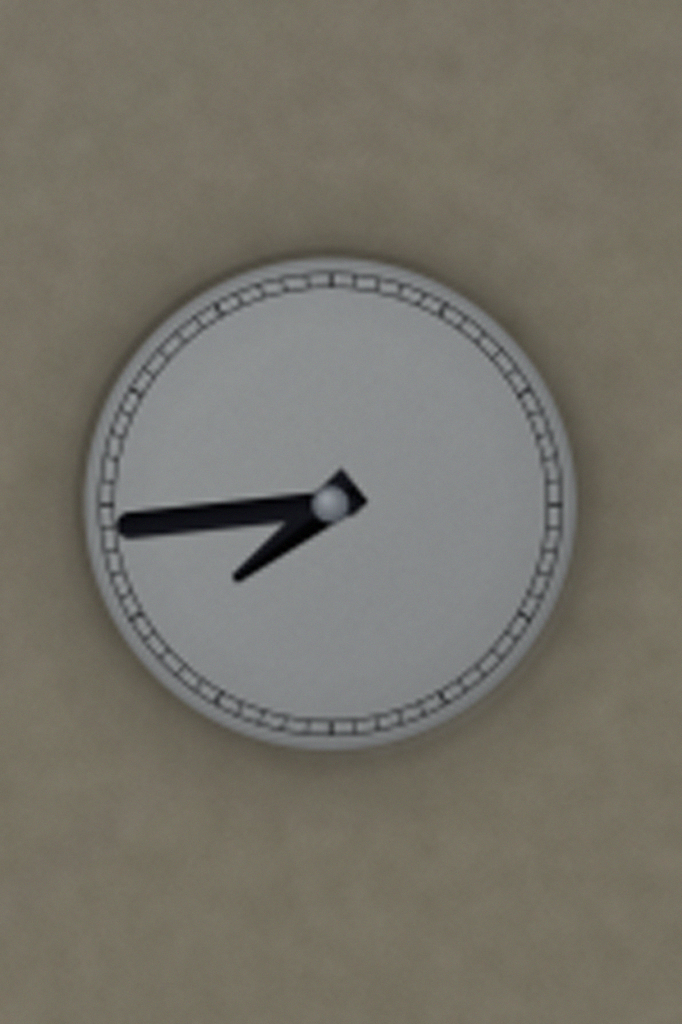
7:44
